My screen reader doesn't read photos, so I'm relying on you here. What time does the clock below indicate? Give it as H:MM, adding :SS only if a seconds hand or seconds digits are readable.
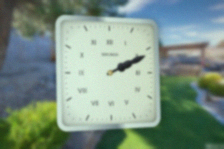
2:11
